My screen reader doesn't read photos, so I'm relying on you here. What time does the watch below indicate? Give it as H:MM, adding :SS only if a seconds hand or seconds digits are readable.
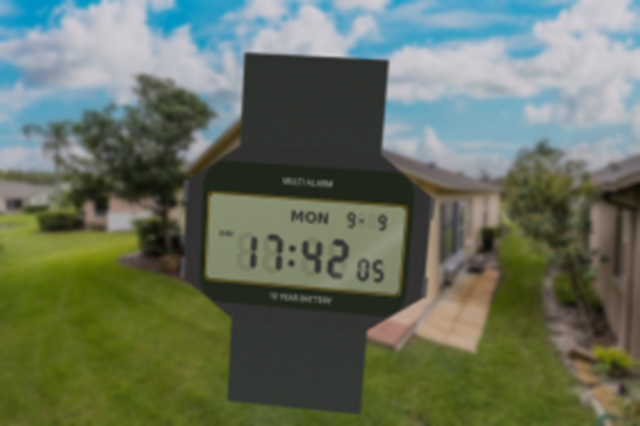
17:42:05
